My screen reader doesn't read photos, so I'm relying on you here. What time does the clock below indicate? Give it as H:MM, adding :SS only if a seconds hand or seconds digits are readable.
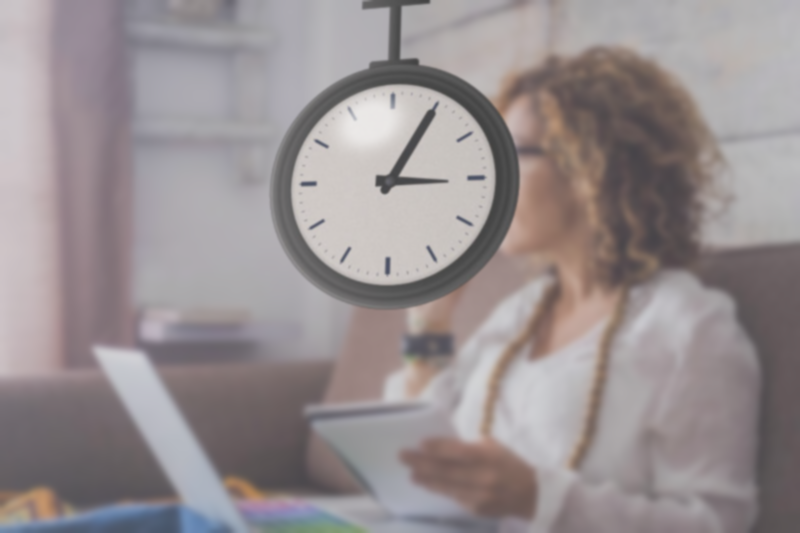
3:05
